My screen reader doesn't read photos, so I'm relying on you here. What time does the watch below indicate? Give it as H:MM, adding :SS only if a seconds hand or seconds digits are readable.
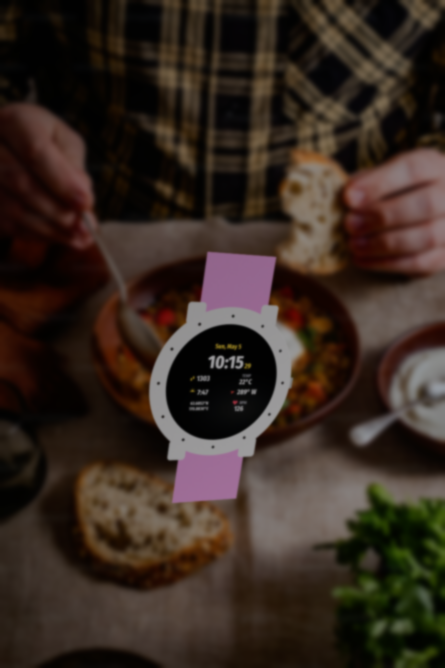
10:15
